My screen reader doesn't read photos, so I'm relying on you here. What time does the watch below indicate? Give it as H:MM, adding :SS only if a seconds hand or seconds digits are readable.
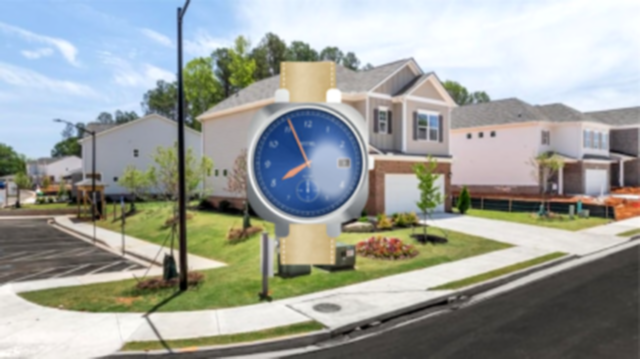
7:56
